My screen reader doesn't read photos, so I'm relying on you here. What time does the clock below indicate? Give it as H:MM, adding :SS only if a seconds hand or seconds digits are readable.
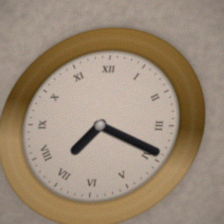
7:19
